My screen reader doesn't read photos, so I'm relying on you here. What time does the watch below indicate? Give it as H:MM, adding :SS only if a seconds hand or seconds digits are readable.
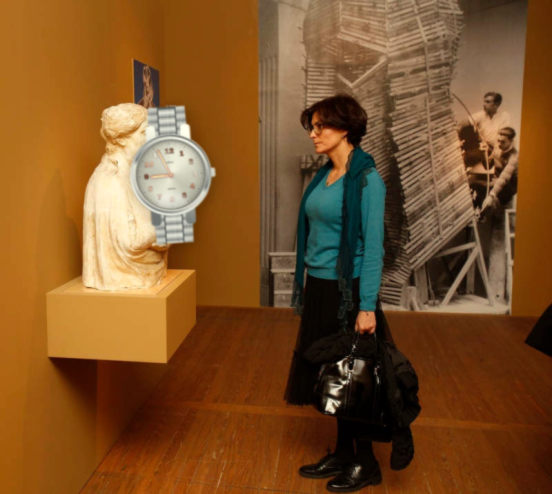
8:56
